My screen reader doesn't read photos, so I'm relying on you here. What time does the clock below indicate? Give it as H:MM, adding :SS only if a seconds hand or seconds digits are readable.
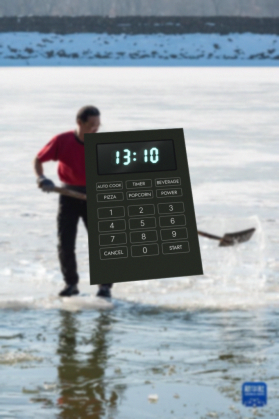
13:10
